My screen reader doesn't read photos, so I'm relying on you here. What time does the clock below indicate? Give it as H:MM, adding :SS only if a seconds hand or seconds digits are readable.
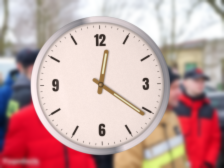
12:21
